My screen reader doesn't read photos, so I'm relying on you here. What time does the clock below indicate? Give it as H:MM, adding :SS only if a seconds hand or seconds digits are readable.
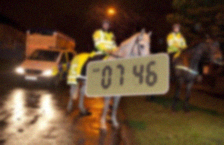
7:46
